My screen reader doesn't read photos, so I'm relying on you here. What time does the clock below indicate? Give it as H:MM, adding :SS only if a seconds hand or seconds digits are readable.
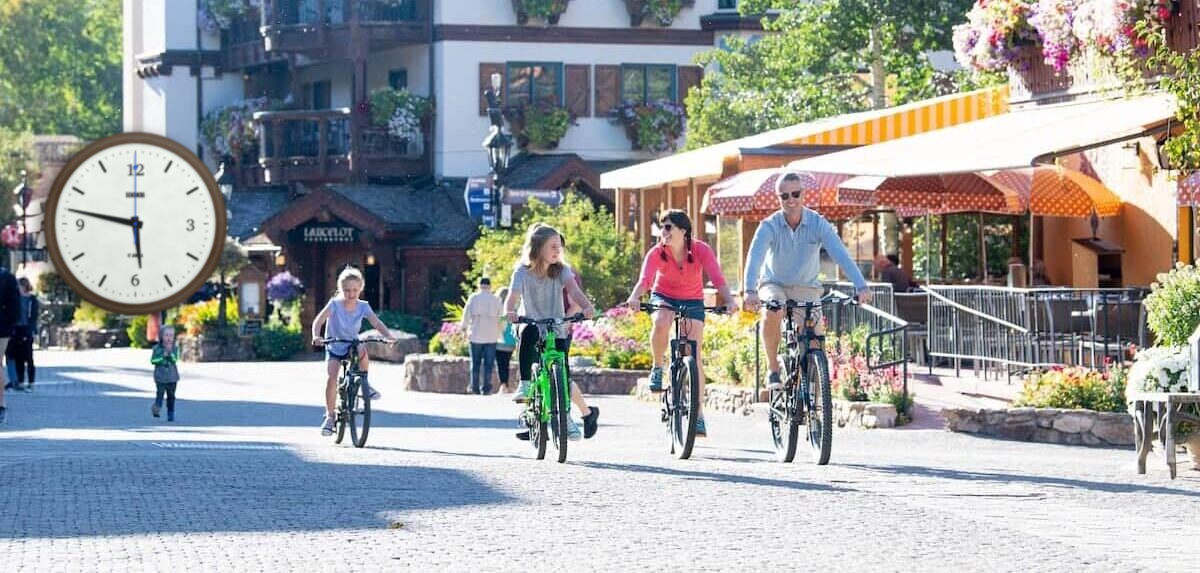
5:47:00
